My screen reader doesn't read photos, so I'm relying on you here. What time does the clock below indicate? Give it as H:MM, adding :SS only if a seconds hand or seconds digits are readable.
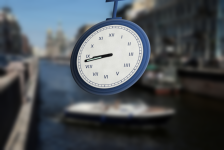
8:43
